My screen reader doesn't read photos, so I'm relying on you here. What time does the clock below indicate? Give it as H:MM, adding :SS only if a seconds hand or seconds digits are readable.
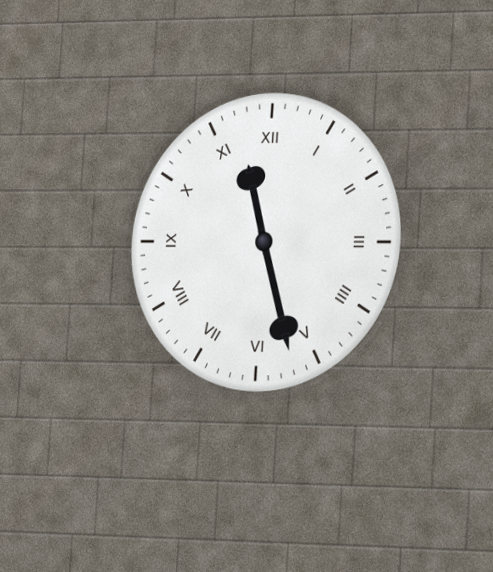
11:27
